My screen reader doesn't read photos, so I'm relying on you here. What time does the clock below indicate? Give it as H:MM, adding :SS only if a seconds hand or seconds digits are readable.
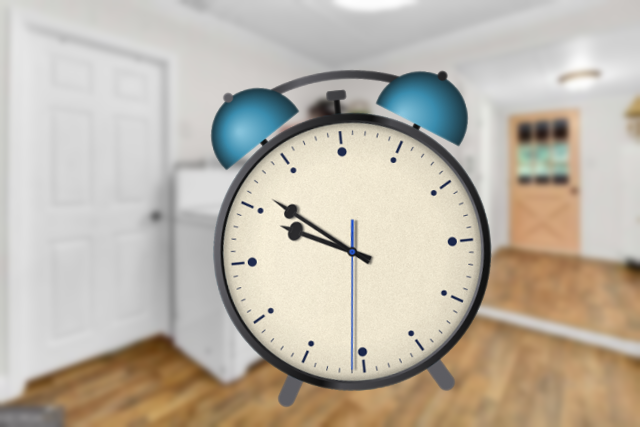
9:51:31
